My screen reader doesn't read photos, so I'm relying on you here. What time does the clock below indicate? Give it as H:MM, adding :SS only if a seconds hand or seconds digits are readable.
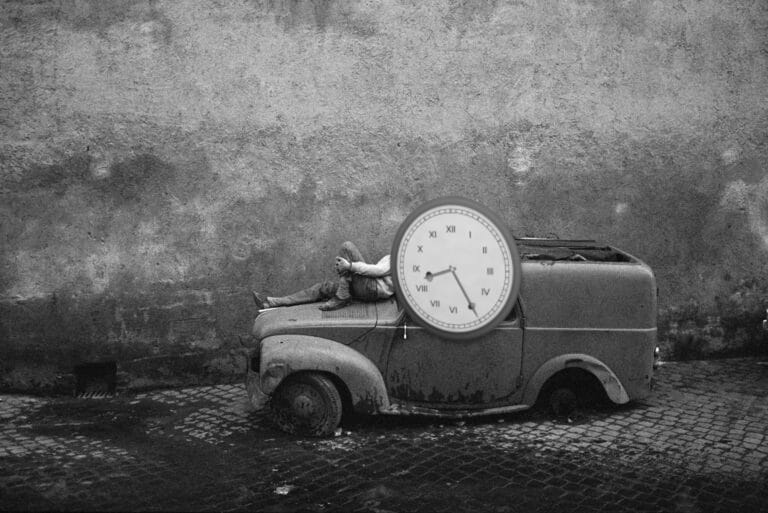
8:25
